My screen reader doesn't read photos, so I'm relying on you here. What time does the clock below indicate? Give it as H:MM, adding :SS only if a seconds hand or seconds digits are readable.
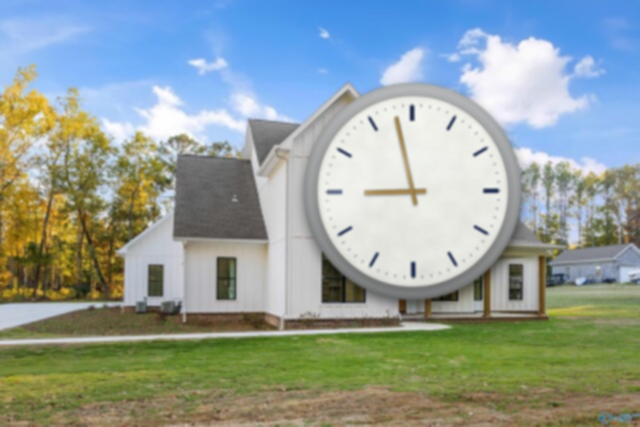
8:58
